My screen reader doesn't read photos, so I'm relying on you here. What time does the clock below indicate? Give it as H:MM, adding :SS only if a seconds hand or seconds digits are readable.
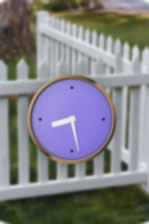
8:28
